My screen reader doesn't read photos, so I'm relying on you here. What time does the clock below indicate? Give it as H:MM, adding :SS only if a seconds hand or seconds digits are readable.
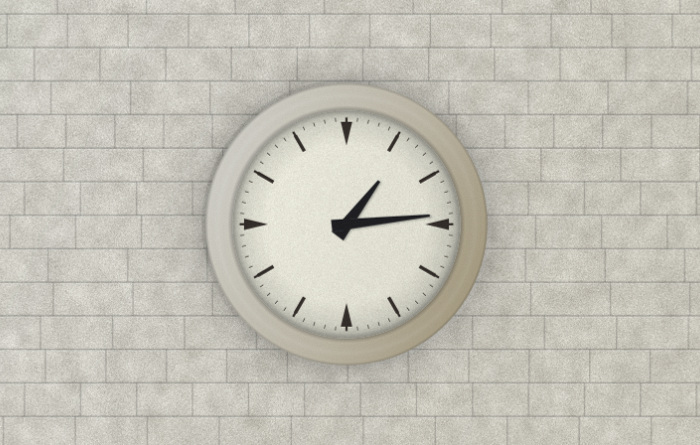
1:14
